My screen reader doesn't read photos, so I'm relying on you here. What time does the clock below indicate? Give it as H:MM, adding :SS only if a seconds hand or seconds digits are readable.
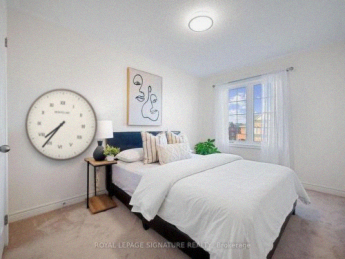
7:36
